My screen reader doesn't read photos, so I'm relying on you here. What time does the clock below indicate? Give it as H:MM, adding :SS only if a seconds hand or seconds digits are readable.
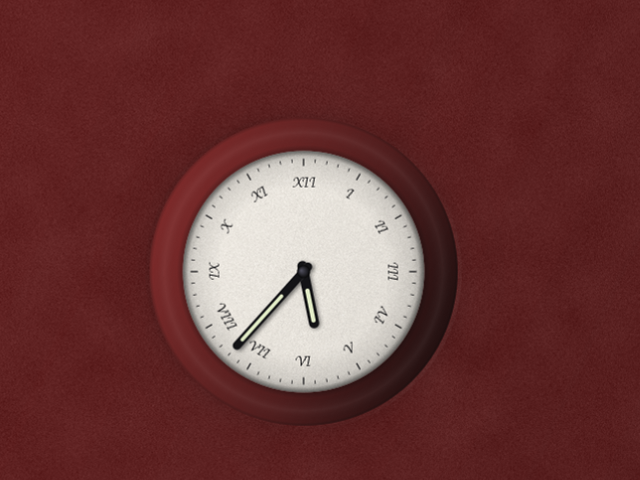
5:37
